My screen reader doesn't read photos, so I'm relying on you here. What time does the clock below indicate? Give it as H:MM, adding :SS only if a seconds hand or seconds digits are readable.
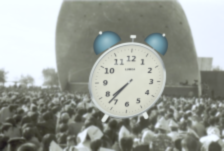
7:37
